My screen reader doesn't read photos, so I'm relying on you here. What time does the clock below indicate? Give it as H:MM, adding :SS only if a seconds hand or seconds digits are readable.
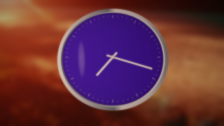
7:18
